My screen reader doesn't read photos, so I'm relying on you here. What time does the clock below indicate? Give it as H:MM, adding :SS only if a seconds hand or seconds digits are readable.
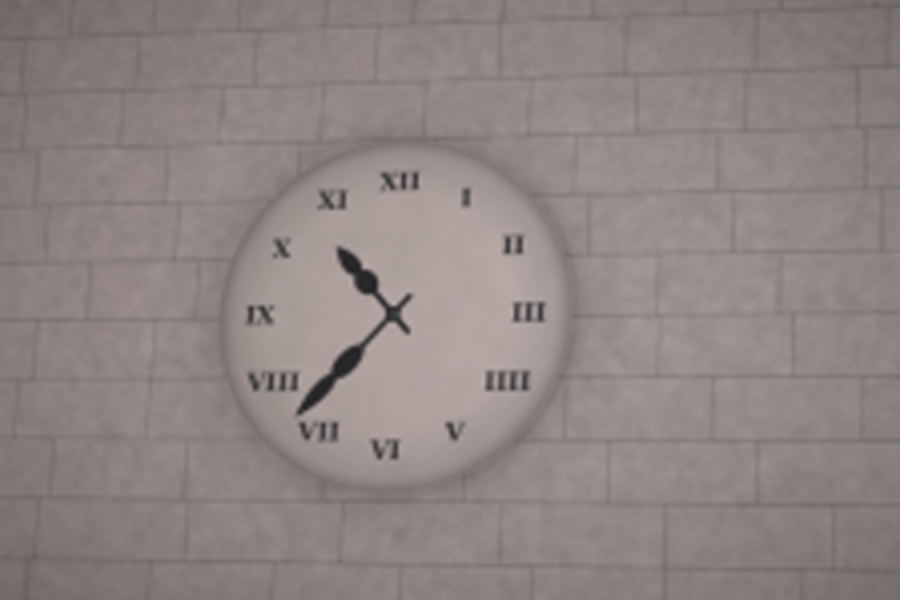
10:37
